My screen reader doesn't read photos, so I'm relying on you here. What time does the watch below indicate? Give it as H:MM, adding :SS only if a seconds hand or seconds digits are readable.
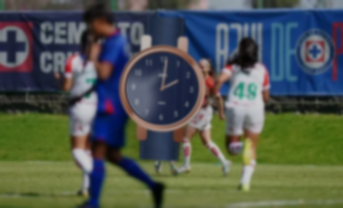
2:01
